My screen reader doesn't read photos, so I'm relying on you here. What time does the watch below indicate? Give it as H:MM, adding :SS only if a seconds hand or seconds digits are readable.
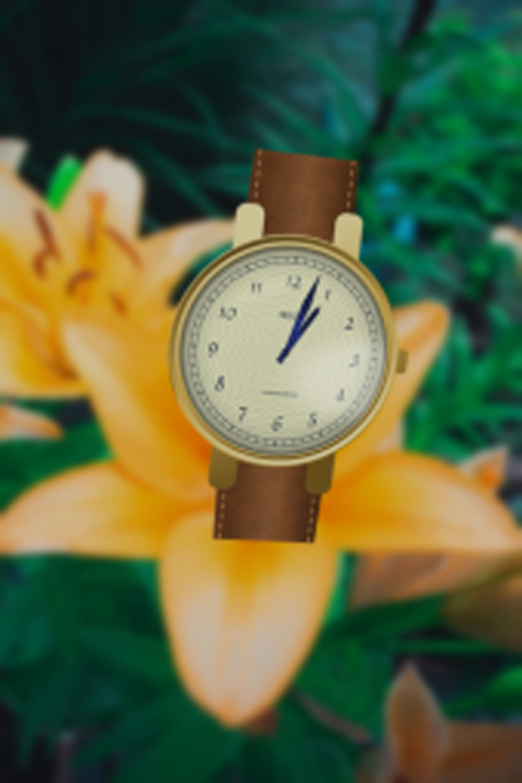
1:03
